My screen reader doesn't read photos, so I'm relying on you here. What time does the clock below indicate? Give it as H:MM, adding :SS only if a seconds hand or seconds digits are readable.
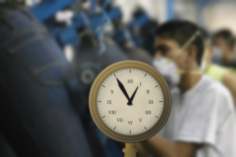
12:55
